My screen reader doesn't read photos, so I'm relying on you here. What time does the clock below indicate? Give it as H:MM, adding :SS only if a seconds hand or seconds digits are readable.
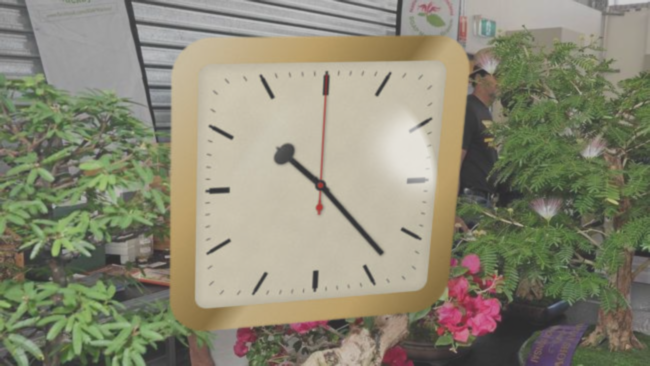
10:23:00
